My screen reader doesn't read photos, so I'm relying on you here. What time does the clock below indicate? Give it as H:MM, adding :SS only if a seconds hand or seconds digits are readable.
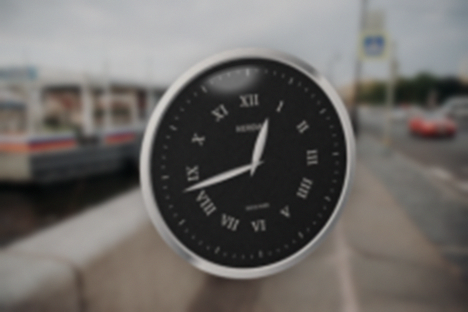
12:43
